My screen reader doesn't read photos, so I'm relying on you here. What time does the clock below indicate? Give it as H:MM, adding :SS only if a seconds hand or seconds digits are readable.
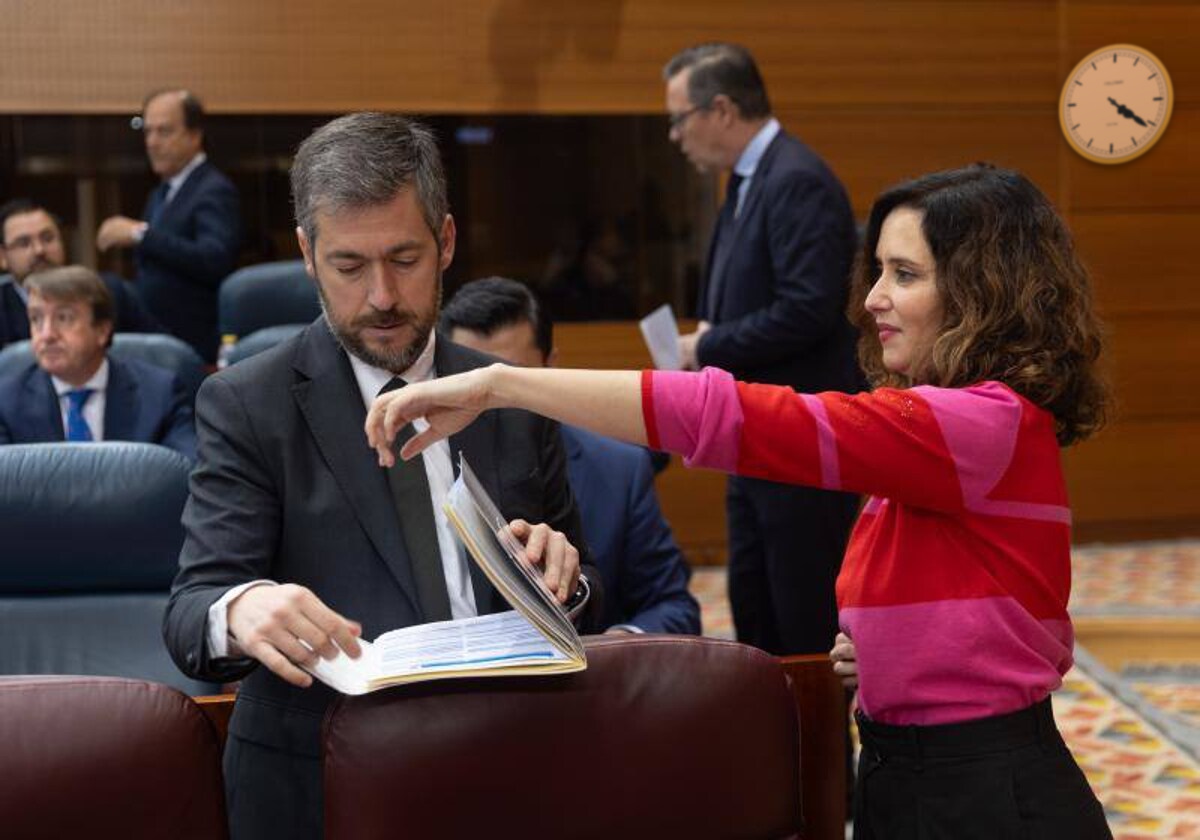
4:21
